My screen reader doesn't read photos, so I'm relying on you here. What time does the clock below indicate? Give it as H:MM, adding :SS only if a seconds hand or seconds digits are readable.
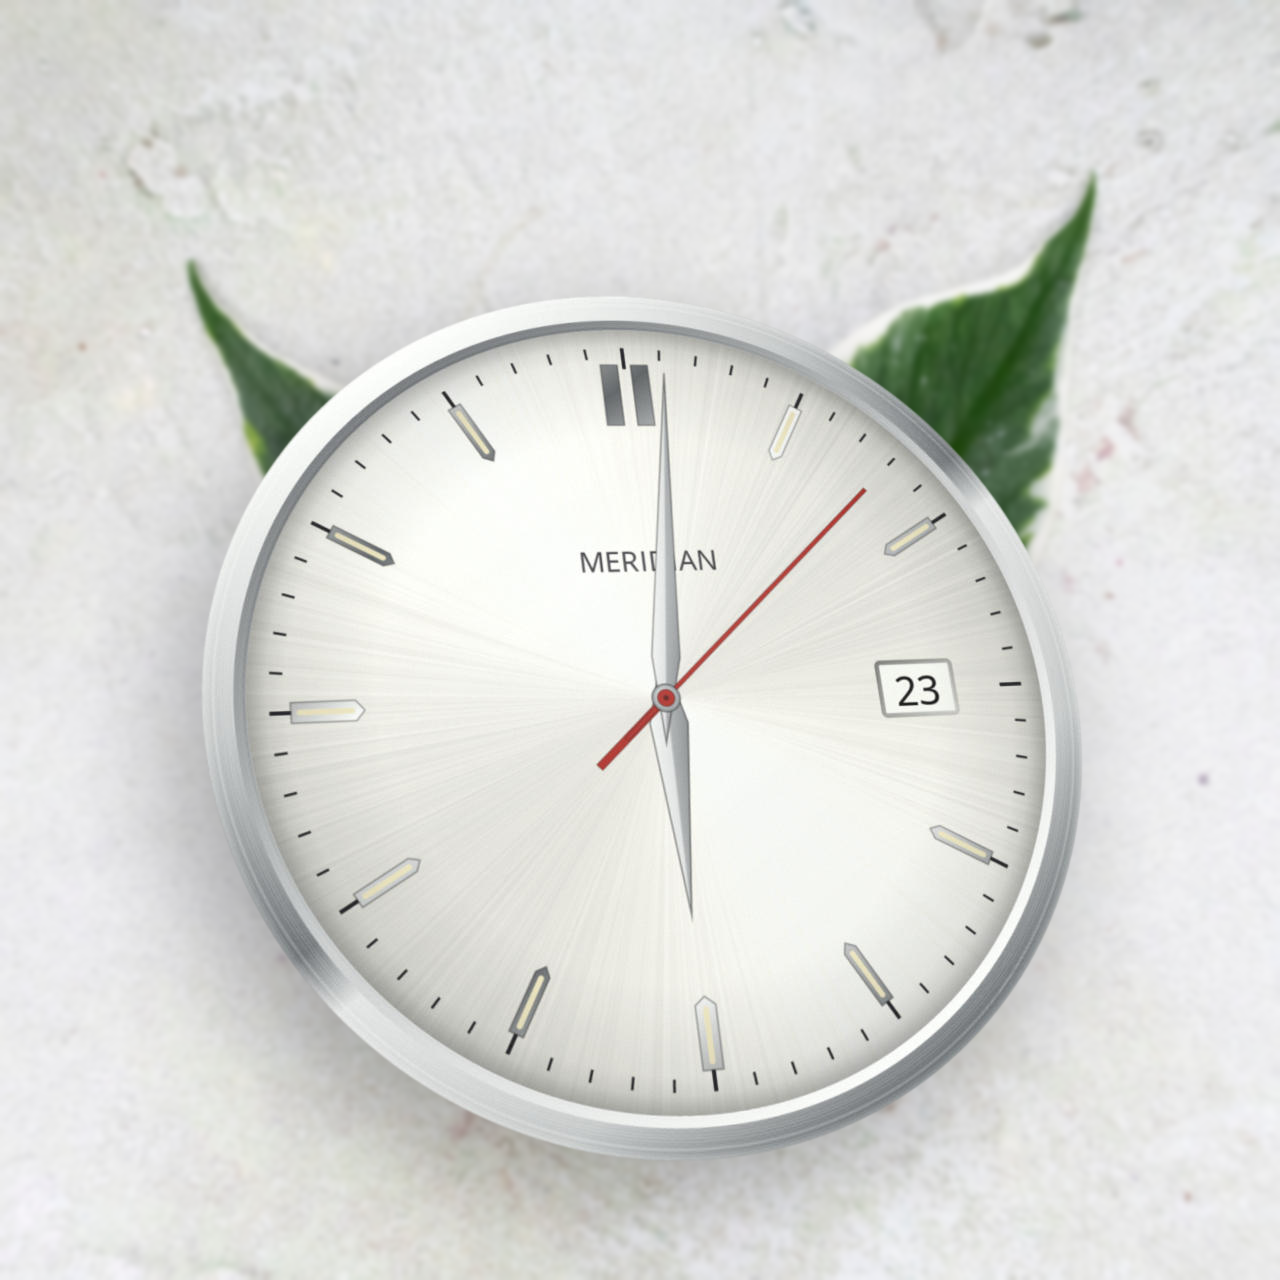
6:01:08
